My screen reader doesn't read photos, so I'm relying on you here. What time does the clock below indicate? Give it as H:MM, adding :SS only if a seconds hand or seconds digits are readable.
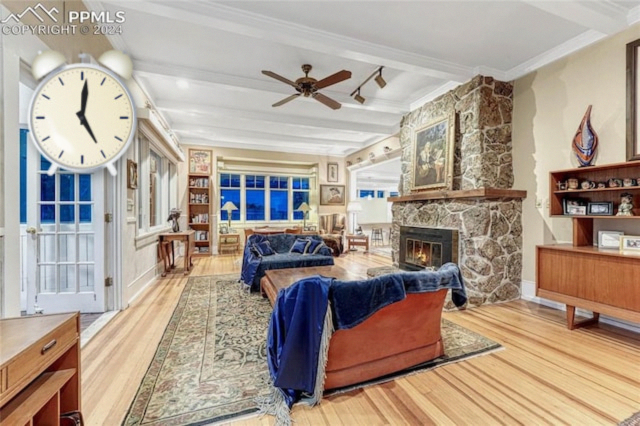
5:01
